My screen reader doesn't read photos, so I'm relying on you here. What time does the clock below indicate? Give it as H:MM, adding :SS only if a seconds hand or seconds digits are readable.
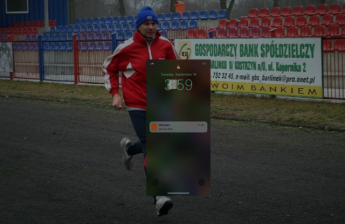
3:59
